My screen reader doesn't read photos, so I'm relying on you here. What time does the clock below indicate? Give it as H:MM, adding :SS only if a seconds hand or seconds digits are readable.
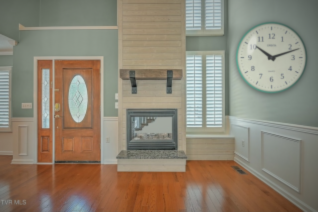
10:12
